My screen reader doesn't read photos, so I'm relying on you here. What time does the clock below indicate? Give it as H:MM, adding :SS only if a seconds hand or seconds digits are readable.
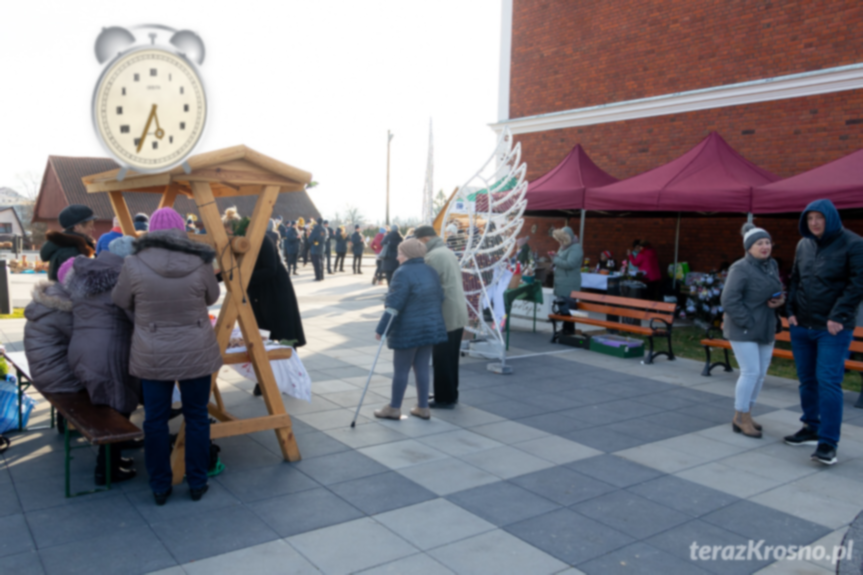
5:34
